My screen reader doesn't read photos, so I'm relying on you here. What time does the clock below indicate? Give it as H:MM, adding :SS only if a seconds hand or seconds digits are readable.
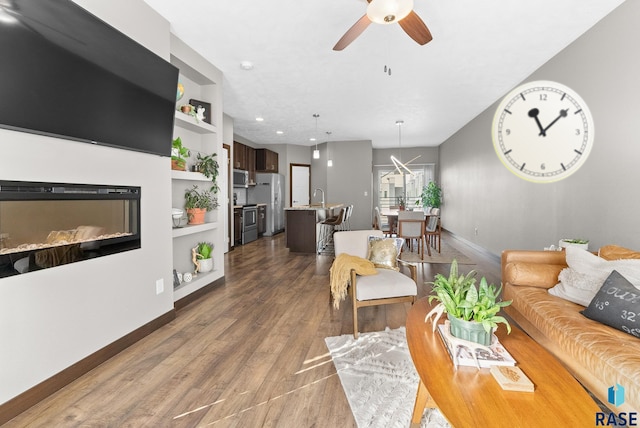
11:08
